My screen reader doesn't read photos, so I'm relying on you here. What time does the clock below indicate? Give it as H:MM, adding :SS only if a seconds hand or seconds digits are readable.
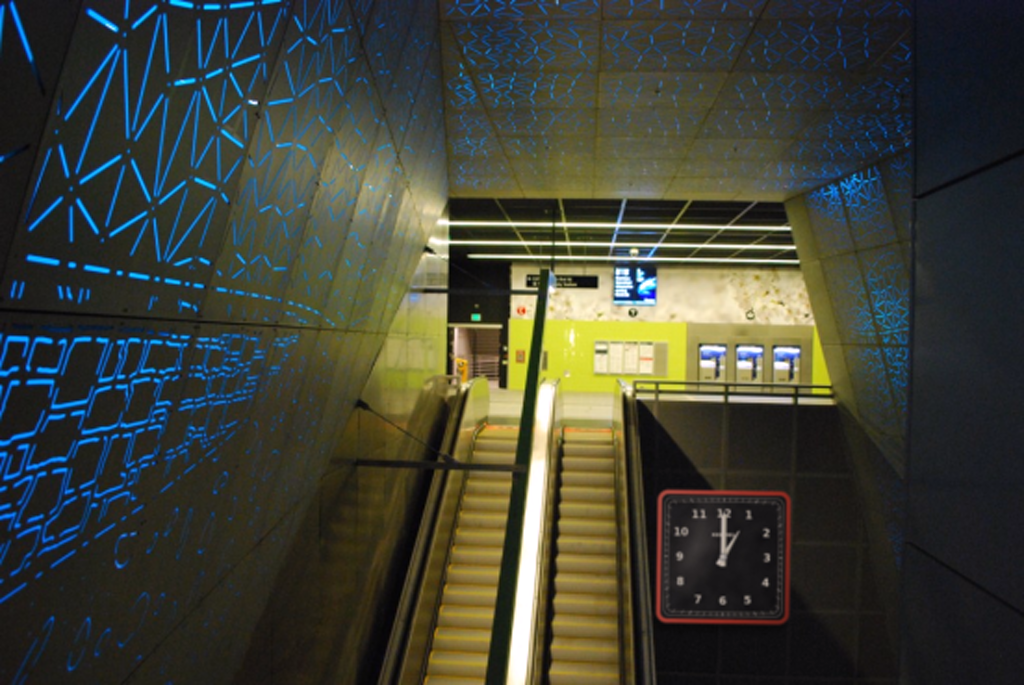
1:00
